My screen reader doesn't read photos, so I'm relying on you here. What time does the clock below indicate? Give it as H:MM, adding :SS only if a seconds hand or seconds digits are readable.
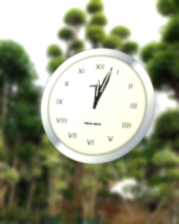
12:03
